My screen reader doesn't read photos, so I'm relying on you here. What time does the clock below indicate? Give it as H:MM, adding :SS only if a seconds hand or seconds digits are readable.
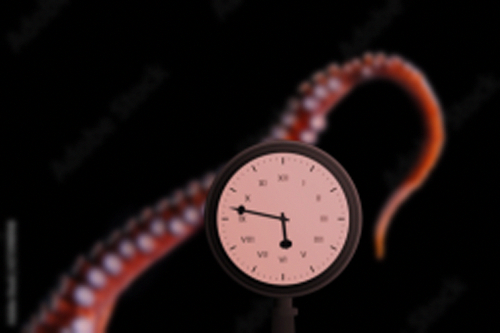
5:47
